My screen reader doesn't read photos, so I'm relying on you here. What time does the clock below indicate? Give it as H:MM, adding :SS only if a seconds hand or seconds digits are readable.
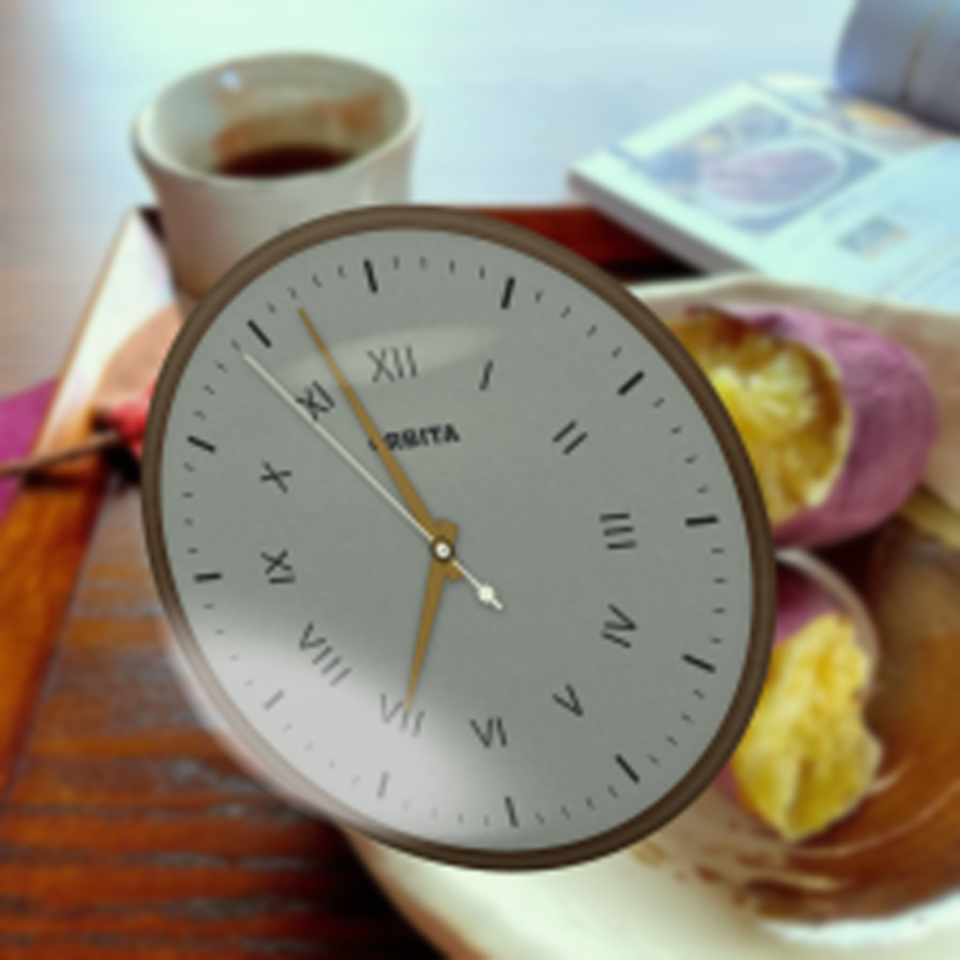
6:56:54
